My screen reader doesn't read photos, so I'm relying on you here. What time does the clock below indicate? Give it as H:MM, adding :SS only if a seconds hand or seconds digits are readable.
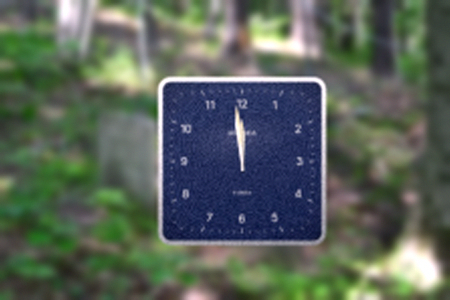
11:59
